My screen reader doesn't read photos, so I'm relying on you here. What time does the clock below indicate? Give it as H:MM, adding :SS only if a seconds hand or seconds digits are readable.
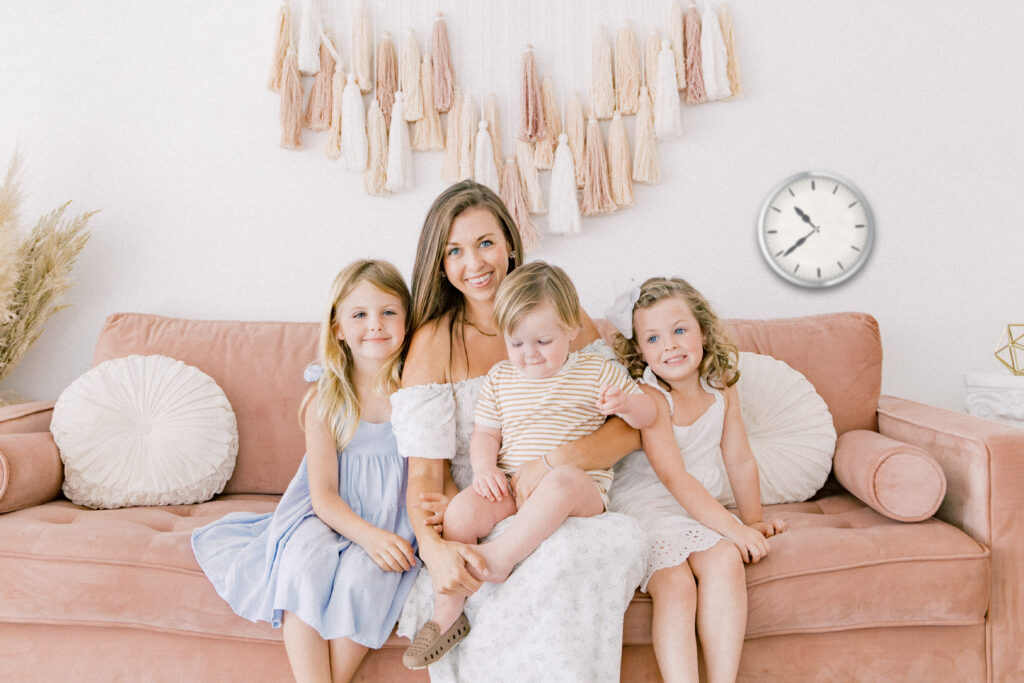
10:39
